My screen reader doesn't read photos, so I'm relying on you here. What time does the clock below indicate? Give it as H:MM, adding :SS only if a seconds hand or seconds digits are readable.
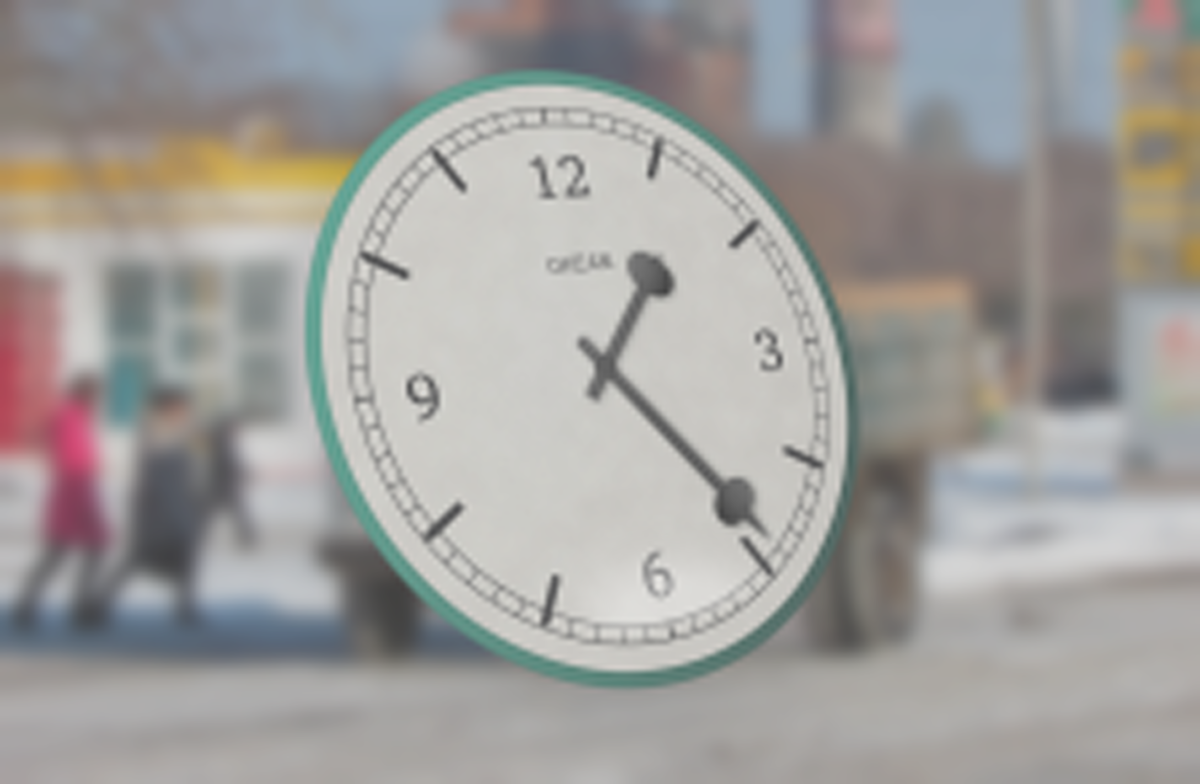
1:24
